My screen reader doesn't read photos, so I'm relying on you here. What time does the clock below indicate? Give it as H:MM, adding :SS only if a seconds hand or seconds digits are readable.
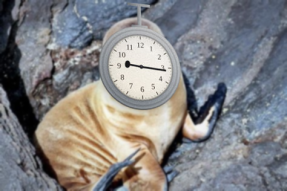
9:16
